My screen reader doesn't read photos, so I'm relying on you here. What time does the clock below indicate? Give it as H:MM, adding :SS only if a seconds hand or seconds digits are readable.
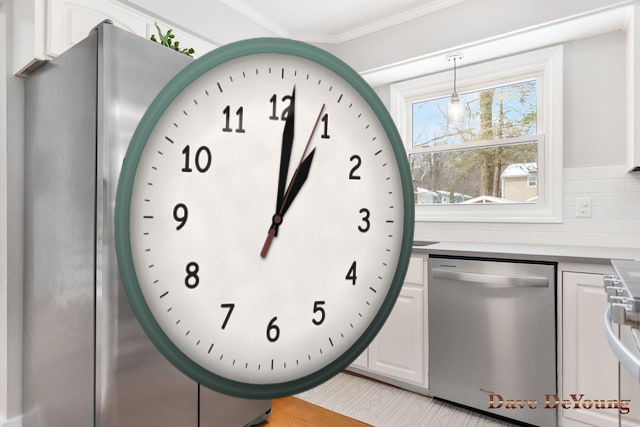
1:01:04
